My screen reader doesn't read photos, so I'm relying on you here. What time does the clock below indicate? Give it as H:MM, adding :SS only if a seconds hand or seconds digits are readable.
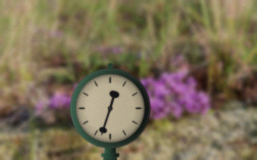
12:33
